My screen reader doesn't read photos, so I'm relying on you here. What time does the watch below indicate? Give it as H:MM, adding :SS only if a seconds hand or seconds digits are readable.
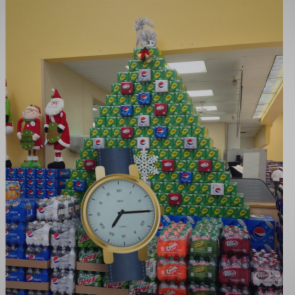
7:15
